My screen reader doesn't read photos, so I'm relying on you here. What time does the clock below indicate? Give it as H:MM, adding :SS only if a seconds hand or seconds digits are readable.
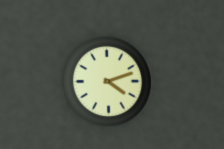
4:12
